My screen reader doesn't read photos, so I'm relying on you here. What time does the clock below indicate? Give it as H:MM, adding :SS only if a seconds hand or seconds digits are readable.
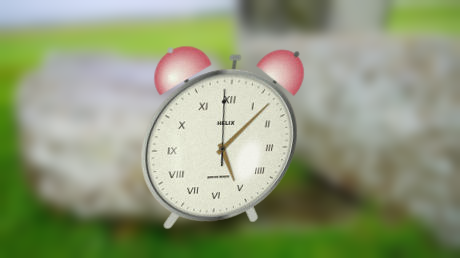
5:06:59
